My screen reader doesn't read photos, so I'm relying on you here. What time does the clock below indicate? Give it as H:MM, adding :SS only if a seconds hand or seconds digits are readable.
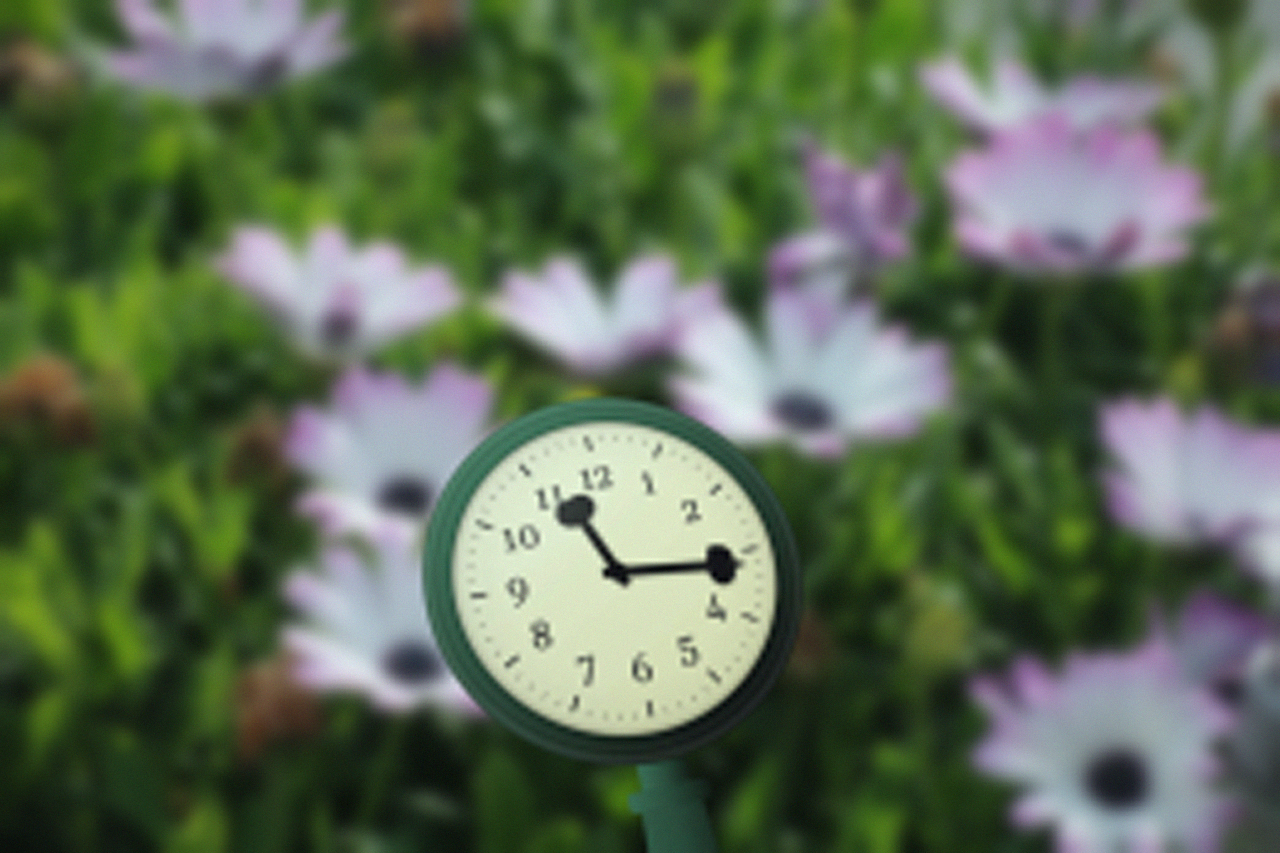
11:16
